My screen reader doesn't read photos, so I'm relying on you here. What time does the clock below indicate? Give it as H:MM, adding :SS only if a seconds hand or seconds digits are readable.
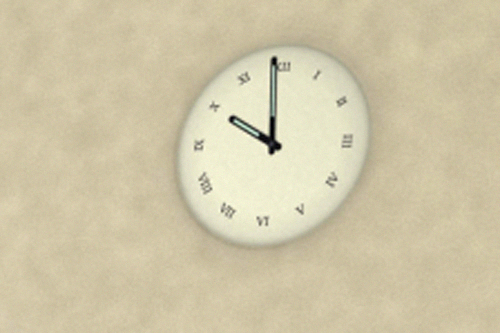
9:59
